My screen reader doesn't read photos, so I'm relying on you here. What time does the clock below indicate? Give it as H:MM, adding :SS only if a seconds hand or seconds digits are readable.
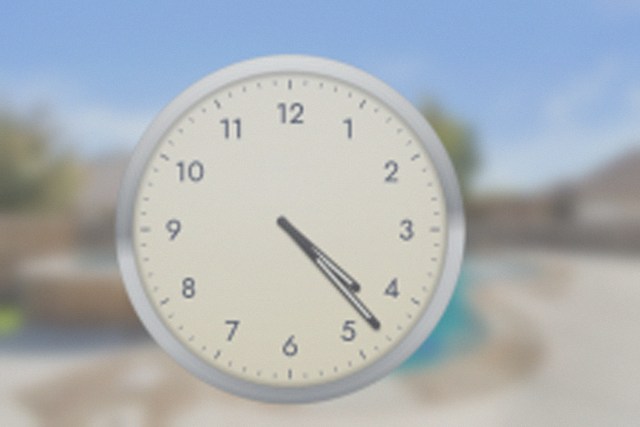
4:23
